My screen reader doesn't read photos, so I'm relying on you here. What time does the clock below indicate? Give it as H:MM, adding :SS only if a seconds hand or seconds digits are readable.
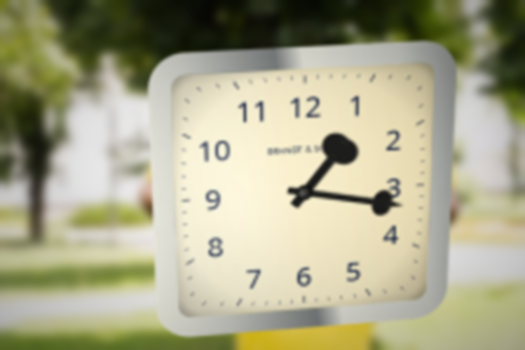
1:17
